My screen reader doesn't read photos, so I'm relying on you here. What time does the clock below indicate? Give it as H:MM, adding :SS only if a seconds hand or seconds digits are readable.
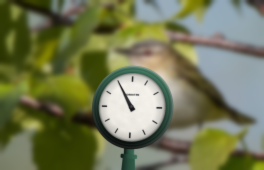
10:55
